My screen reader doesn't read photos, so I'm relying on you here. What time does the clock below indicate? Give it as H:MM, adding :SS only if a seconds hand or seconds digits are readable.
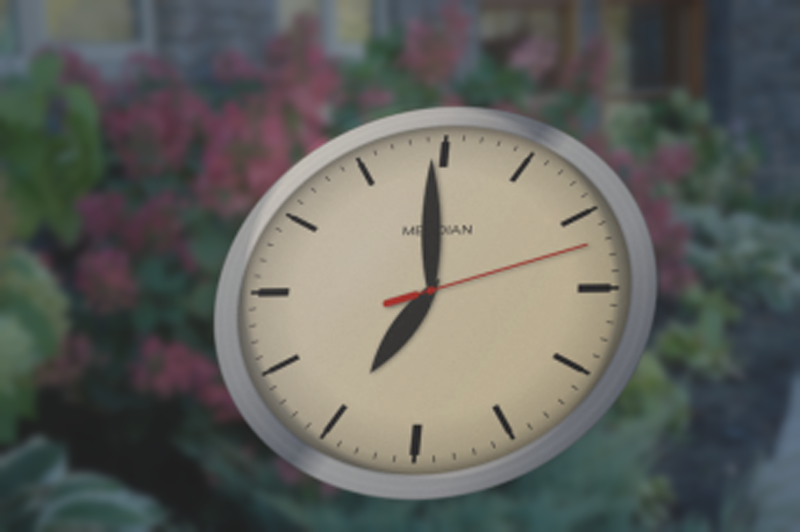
6:59:12
